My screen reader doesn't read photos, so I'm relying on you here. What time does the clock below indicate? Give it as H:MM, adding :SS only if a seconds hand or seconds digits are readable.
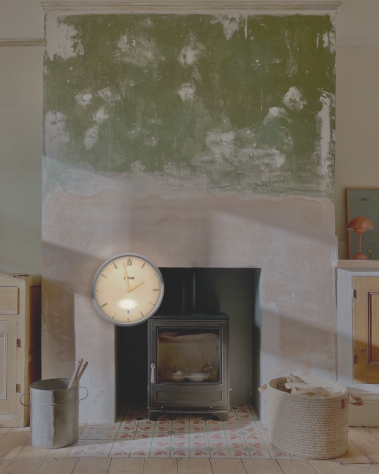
1:58
